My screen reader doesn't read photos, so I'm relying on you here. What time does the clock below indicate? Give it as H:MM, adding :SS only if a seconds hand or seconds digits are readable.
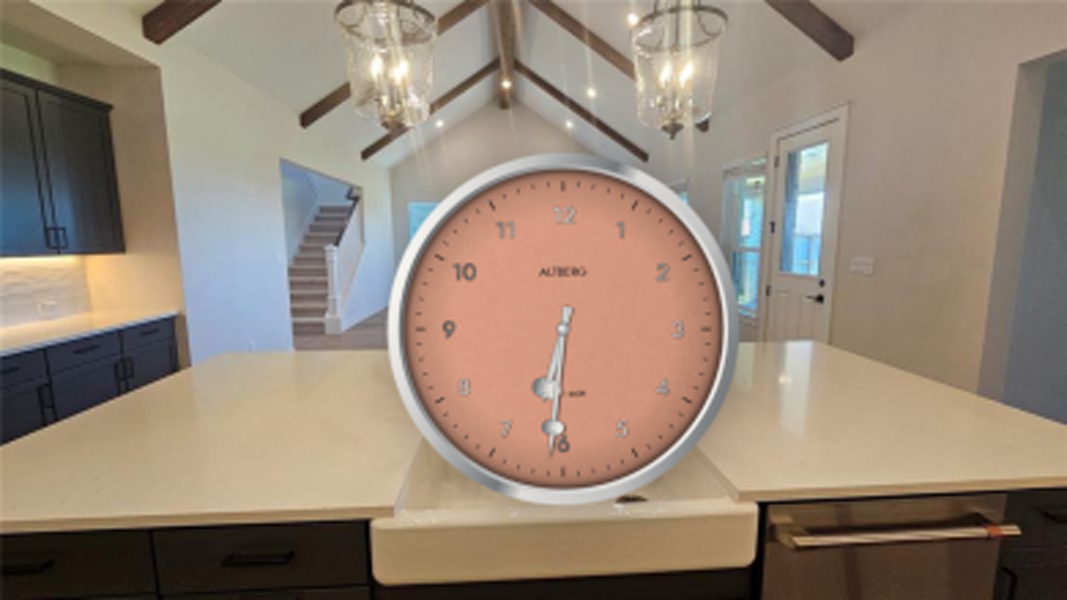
6:31
